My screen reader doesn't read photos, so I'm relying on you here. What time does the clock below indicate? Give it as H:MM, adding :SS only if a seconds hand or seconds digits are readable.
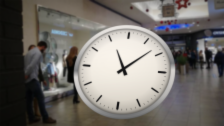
11:08
